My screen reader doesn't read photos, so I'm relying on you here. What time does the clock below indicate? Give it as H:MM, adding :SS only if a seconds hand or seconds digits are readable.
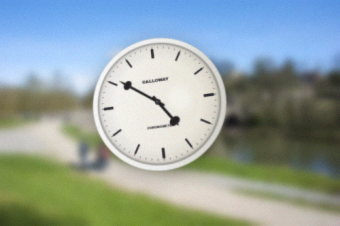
4:51
